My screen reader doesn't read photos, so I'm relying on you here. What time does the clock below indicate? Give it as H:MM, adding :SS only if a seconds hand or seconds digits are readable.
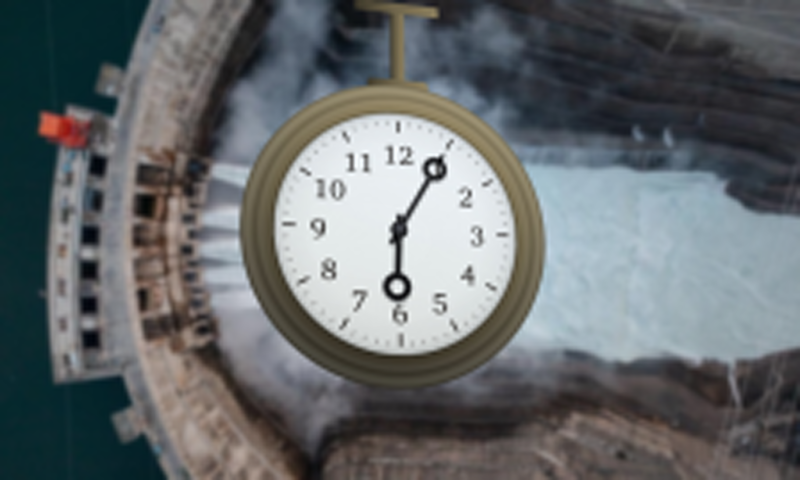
6:05
